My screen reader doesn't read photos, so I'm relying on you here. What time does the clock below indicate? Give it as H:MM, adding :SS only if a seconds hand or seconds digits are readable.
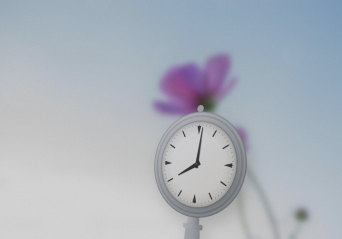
8:01
